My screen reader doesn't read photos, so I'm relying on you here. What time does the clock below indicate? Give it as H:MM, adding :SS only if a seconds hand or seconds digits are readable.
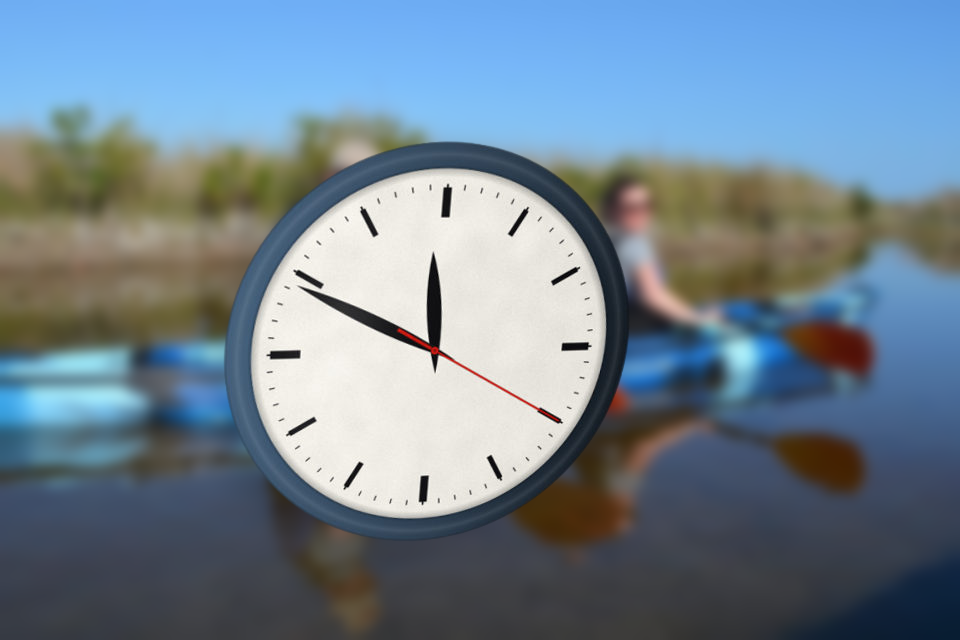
11:49:20
